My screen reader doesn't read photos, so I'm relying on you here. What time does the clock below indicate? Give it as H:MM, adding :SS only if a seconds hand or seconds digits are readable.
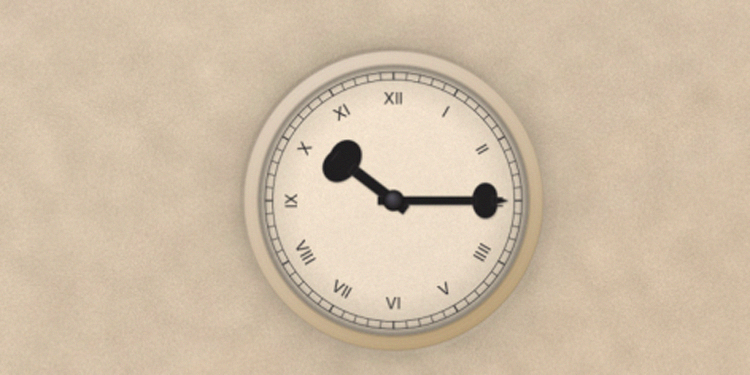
10:15
